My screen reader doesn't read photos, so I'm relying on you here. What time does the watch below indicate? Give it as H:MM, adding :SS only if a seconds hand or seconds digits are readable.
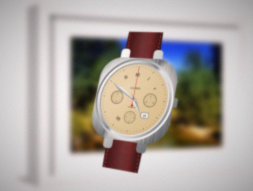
4:50
